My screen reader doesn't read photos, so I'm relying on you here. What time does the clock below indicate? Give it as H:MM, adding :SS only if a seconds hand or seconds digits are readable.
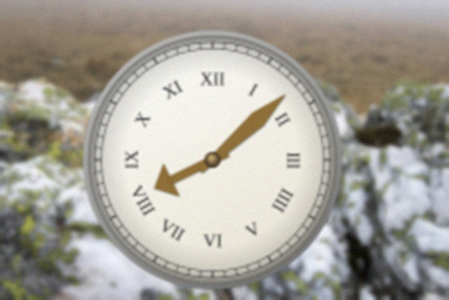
8:08
